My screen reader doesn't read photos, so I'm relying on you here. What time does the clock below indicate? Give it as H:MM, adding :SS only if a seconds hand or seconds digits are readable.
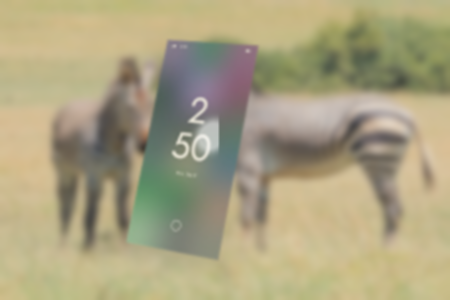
2:50
